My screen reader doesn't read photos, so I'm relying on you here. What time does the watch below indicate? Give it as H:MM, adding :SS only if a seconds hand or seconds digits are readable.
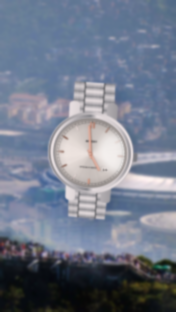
4:59
